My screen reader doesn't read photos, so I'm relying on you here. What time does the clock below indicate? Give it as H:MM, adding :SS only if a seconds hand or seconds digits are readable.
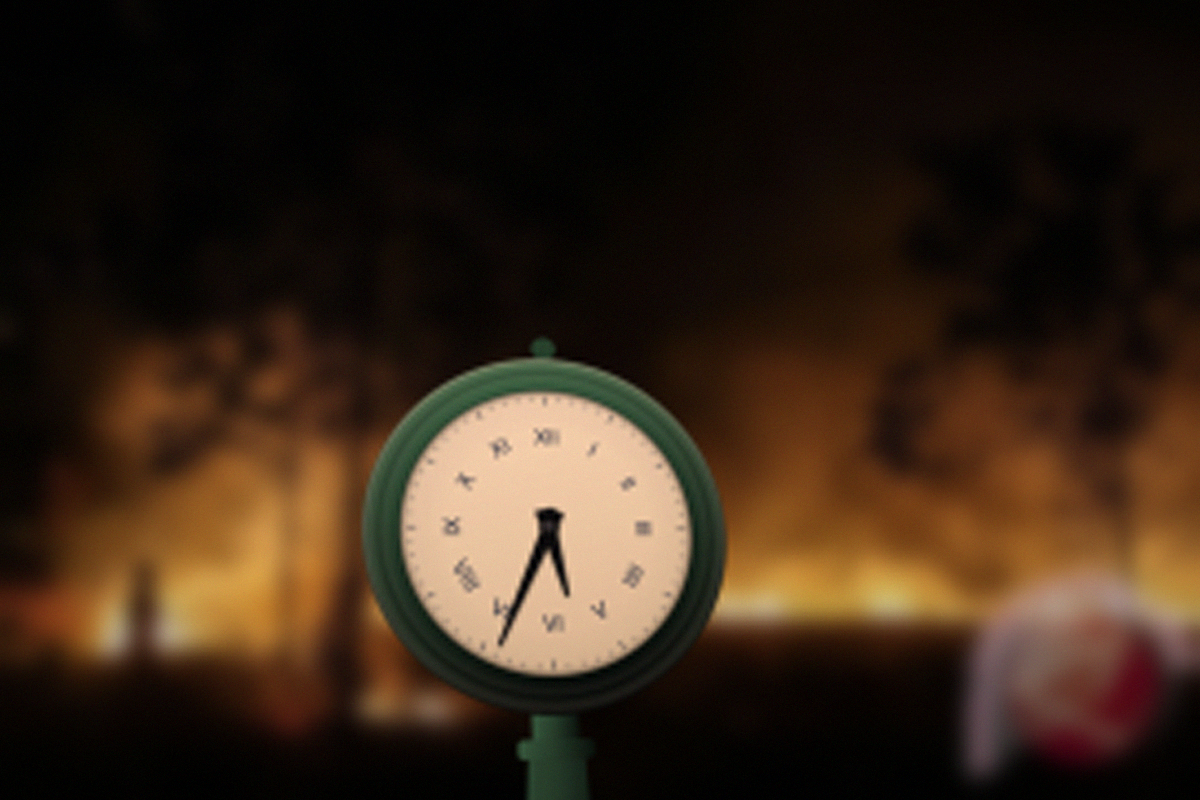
5:34
